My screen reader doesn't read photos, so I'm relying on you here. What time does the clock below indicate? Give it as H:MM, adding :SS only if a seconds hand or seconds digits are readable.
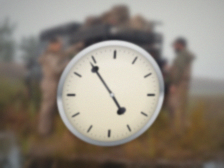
4:54
